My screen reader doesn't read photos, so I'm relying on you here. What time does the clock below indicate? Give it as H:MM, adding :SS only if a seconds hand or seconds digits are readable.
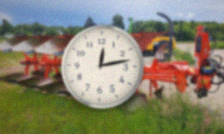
12:13
